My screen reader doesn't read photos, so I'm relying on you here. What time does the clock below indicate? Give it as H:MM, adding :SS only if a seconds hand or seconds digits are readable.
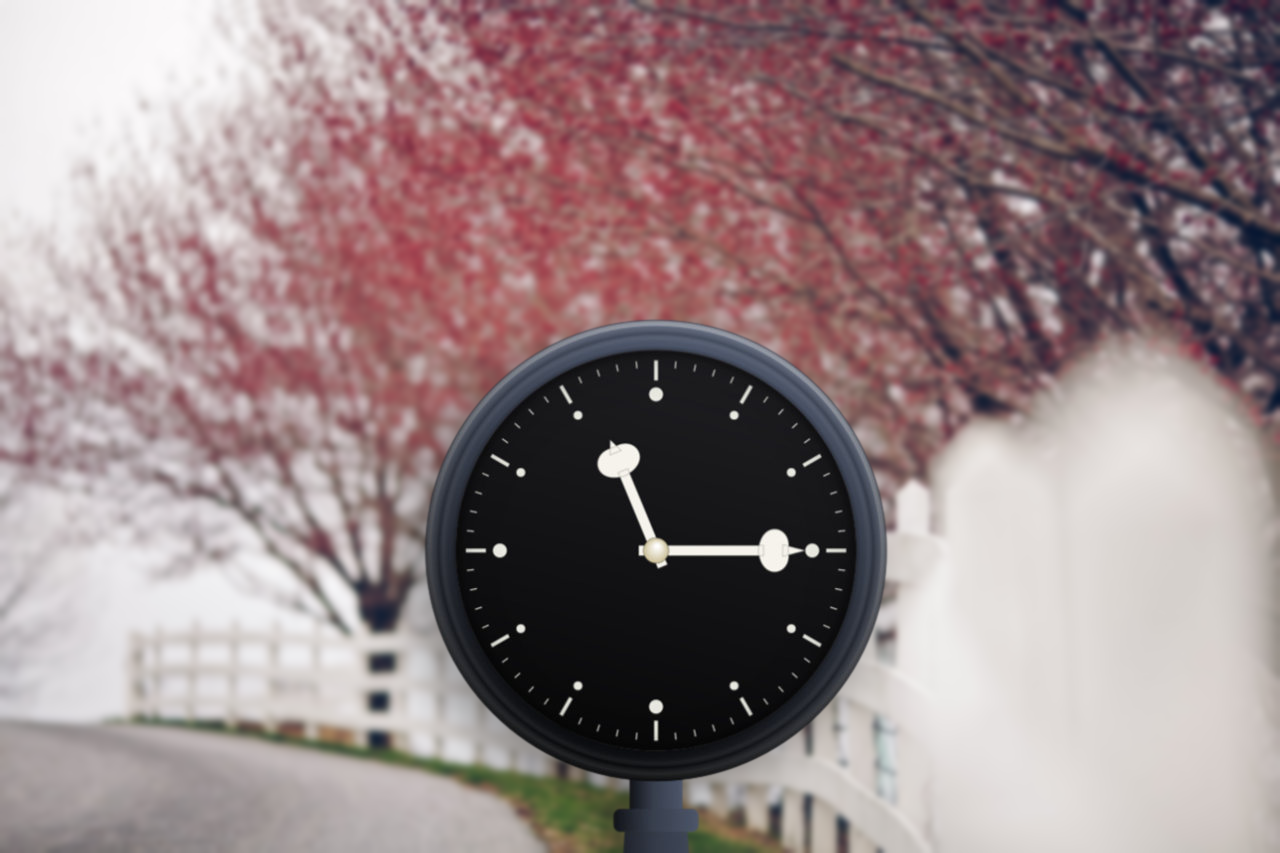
11:15
